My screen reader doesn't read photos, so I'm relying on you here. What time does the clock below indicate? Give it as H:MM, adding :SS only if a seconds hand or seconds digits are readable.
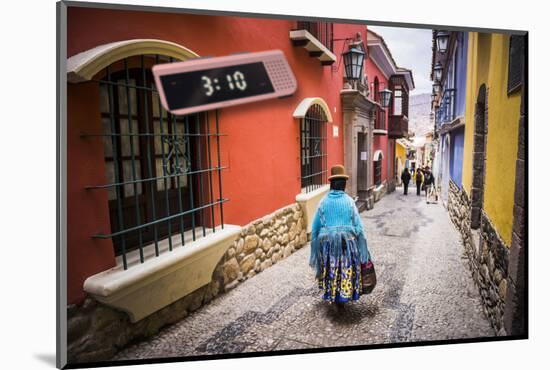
3:10
